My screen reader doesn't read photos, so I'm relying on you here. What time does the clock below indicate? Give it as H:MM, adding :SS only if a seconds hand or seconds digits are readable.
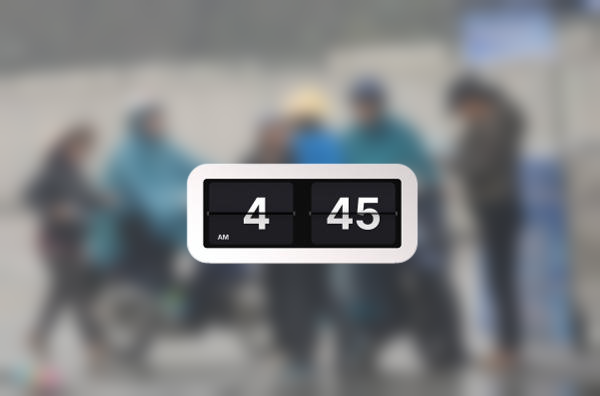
4:45
